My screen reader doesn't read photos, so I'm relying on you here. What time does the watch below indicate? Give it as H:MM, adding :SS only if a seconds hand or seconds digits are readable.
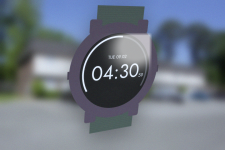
4:30
